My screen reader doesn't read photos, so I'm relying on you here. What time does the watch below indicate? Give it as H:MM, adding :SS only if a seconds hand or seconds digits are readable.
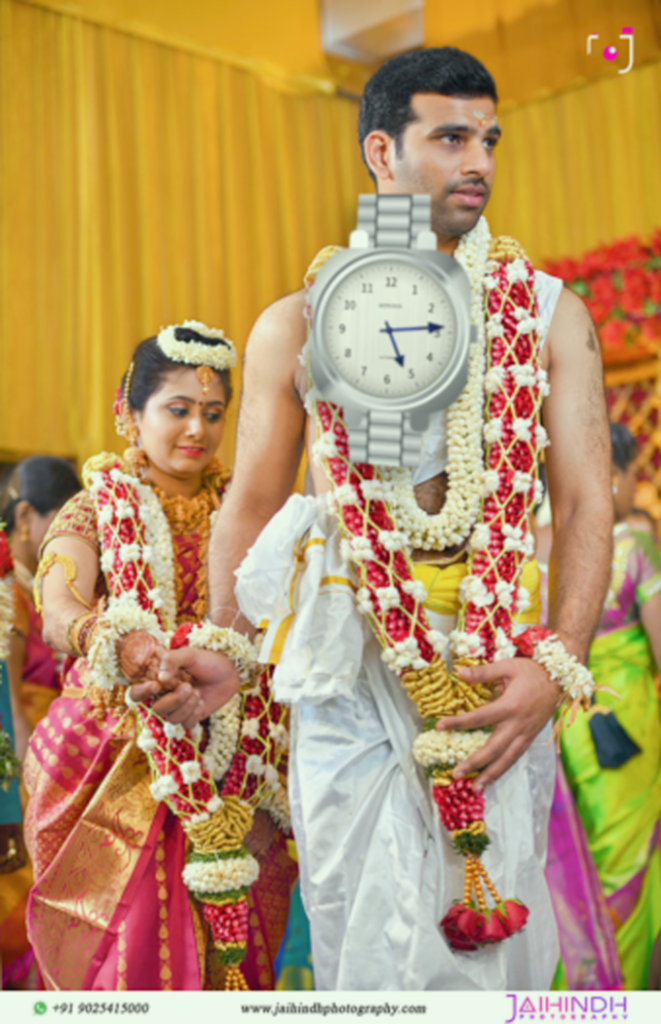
5:14
